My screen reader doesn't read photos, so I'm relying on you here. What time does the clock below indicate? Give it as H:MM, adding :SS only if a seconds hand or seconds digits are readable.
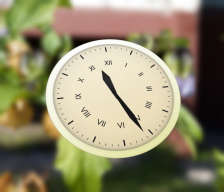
11:26
